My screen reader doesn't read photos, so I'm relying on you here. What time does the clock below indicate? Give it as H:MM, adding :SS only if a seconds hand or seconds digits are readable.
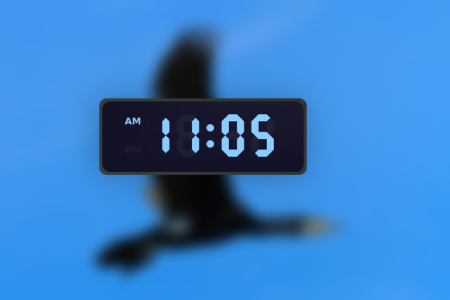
11:05
